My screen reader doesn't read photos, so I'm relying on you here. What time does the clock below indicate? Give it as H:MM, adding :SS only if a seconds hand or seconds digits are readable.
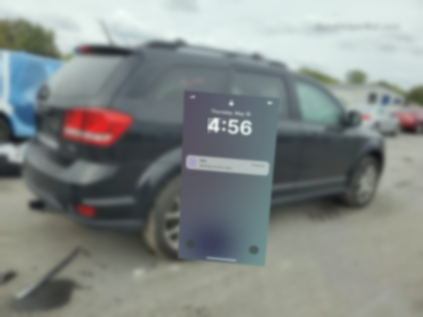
4:56
